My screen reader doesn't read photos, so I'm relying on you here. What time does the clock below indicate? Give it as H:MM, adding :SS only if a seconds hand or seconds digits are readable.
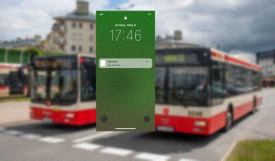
17:46
